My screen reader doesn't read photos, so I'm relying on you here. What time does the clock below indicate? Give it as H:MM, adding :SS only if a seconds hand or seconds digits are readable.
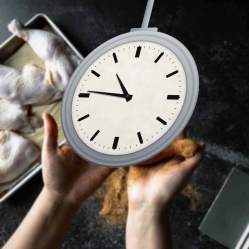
10:46
